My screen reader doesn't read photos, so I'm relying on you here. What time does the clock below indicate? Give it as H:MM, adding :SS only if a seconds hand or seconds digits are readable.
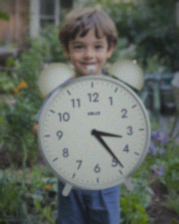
3:24
